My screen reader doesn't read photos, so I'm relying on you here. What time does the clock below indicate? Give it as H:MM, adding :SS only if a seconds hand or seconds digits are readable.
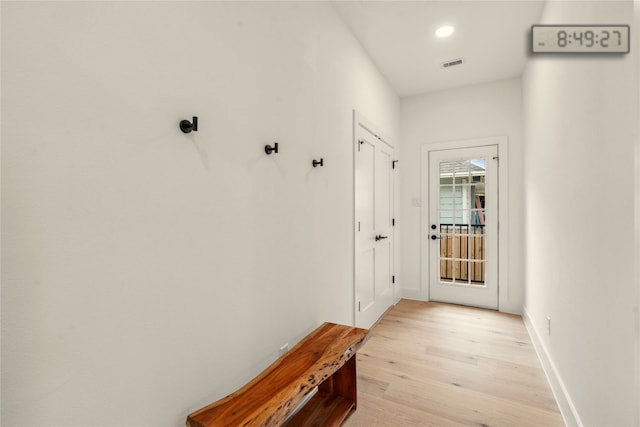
8:49:27
